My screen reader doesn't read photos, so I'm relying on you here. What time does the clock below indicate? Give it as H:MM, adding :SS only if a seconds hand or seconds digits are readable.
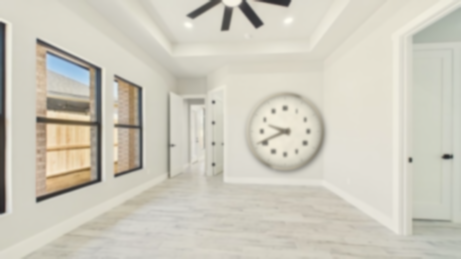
9:41
